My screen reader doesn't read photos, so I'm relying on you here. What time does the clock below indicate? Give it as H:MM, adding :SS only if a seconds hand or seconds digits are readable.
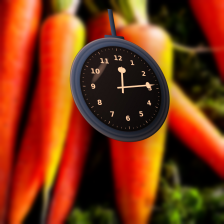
12:14
